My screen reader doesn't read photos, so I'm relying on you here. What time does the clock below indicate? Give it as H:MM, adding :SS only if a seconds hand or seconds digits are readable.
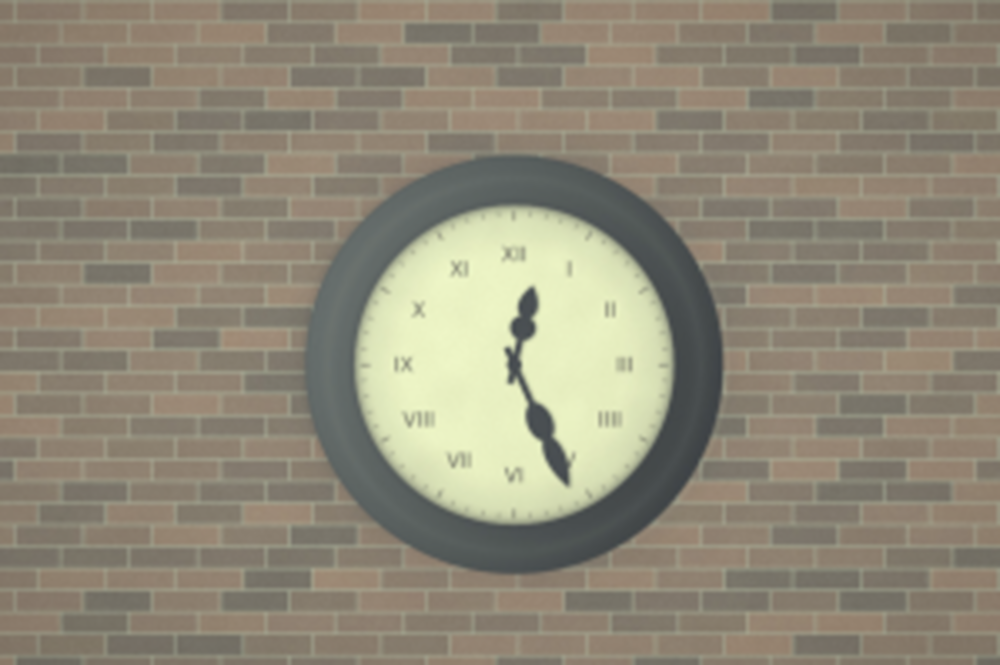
12:26
